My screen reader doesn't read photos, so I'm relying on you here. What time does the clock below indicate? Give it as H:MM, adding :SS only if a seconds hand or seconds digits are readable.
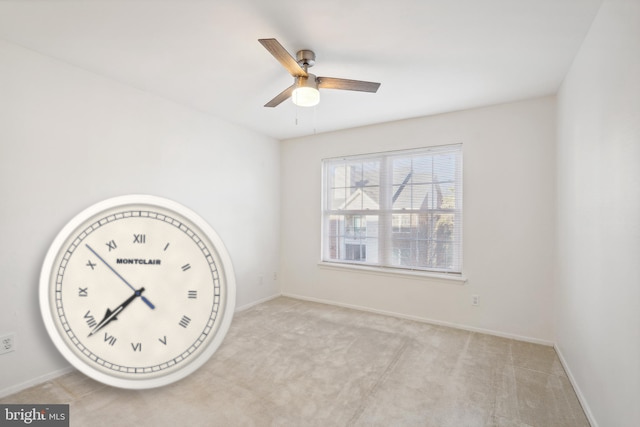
7:37:52
